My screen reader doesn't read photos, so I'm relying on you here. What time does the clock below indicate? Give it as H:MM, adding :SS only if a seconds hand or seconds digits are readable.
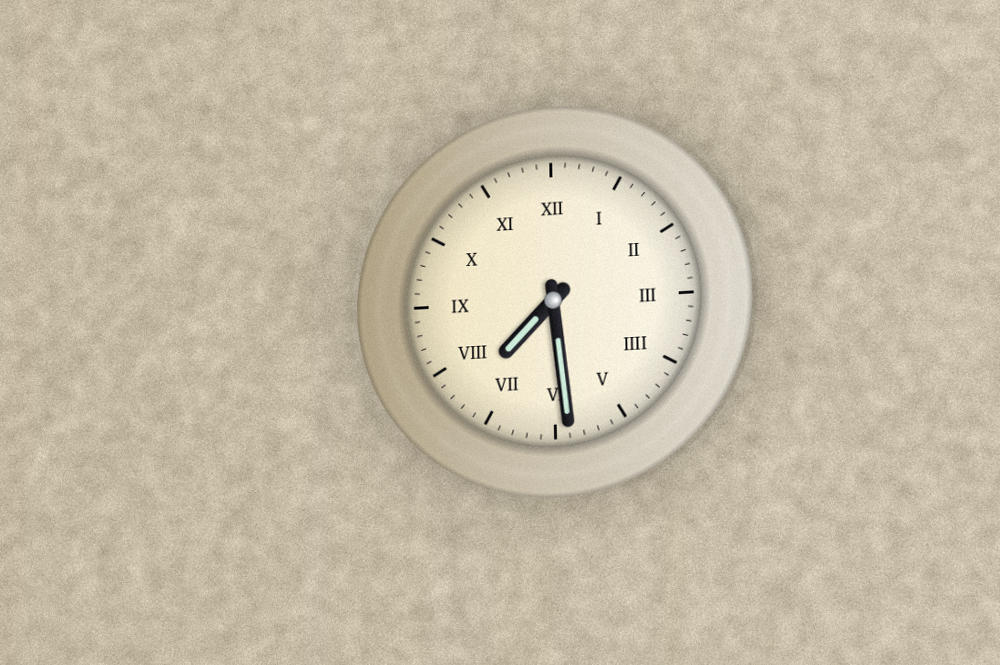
7:29
